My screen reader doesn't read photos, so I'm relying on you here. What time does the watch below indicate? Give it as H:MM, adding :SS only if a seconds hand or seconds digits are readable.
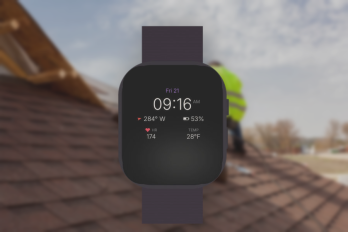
9:16
